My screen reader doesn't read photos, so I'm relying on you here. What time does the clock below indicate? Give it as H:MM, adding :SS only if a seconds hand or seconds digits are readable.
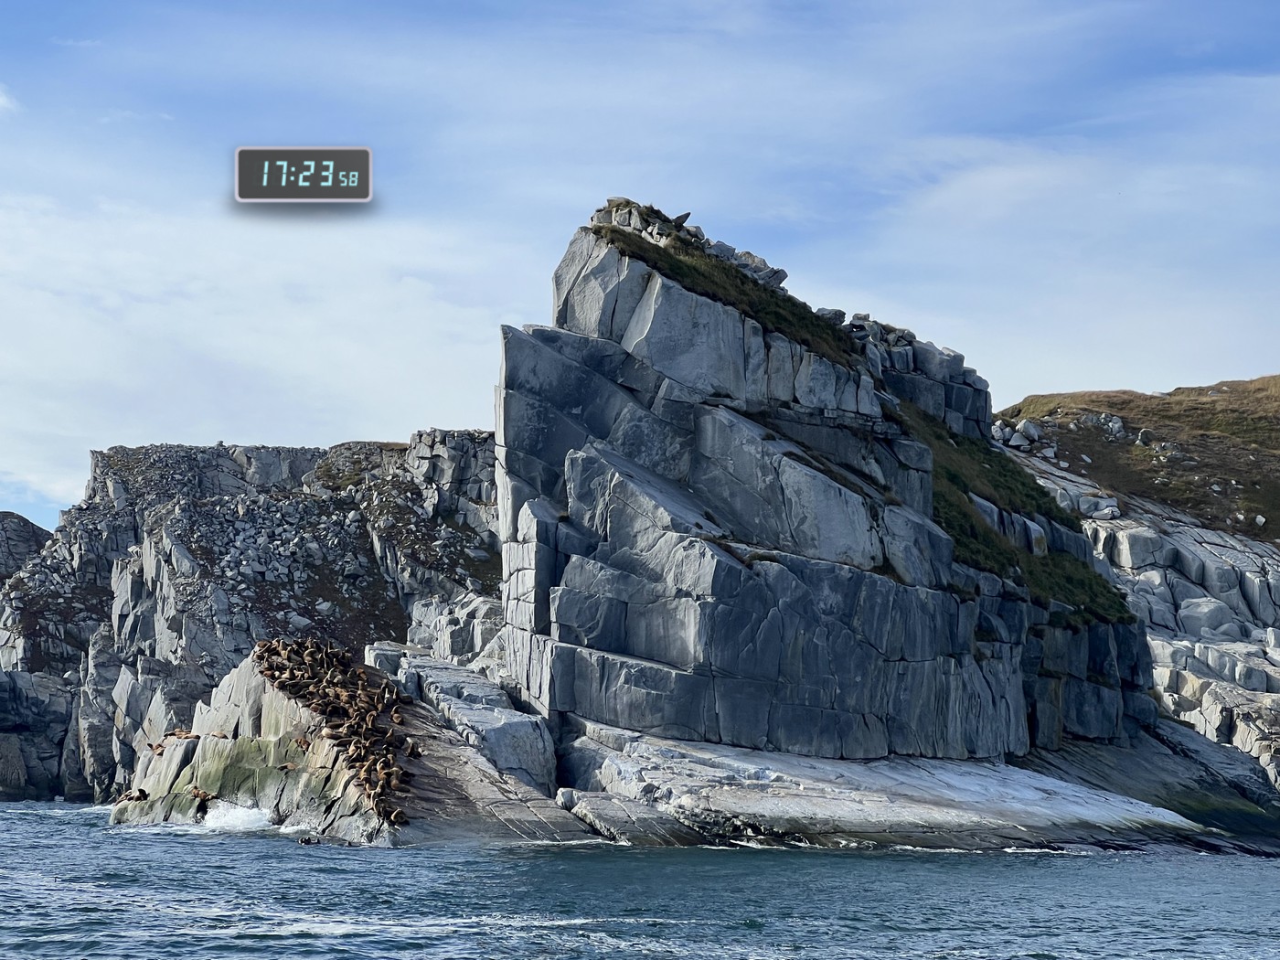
17:23:58
